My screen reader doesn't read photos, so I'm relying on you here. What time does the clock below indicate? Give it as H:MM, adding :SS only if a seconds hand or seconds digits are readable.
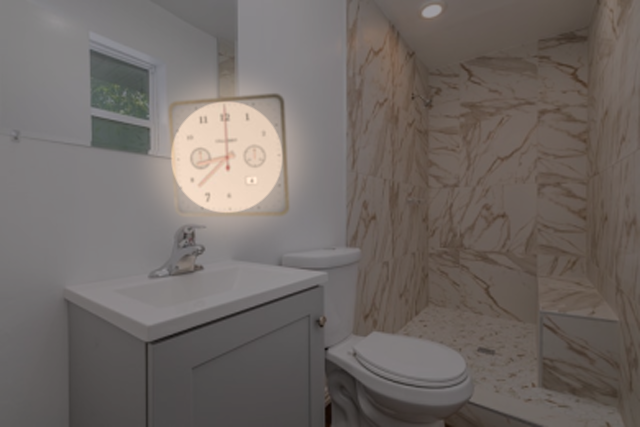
8:38
